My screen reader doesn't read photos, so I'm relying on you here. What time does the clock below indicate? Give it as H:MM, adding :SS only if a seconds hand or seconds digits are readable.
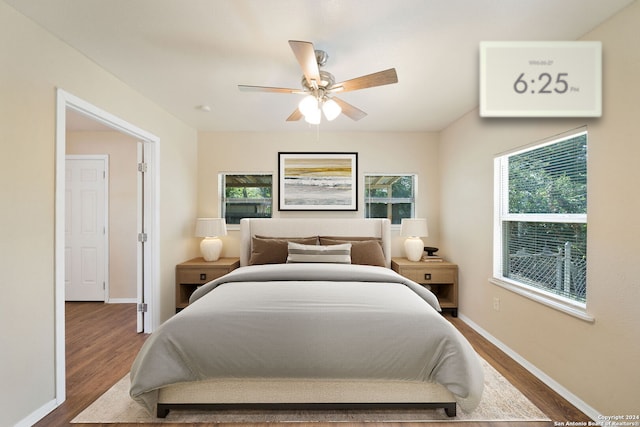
6:25
